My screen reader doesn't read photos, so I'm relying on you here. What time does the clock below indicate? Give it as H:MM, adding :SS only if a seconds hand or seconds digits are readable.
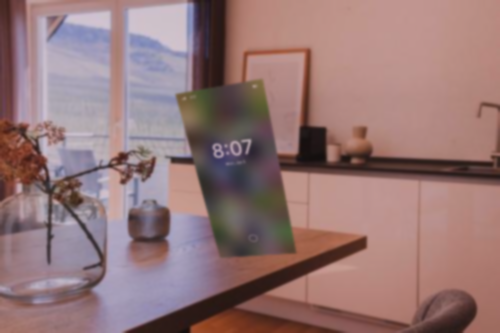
8:07
